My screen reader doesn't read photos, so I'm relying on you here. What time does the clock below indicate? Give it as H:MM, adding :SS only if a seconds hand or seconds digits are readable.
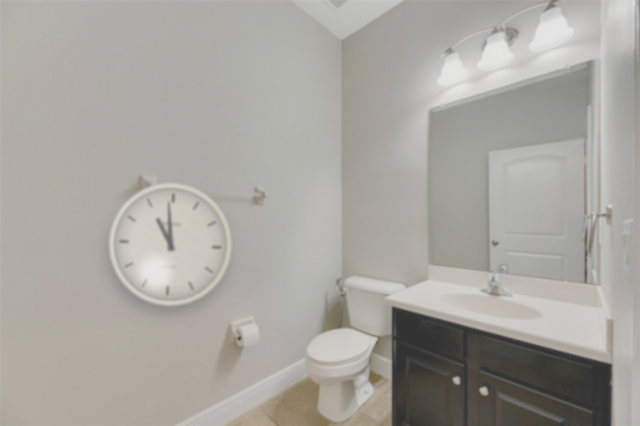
10:59
